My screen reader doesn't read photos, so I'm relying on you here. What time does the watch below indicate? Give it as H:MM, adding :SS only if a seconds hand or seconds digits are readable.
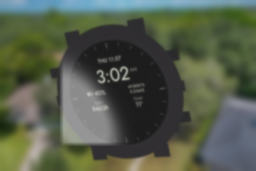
3:02
